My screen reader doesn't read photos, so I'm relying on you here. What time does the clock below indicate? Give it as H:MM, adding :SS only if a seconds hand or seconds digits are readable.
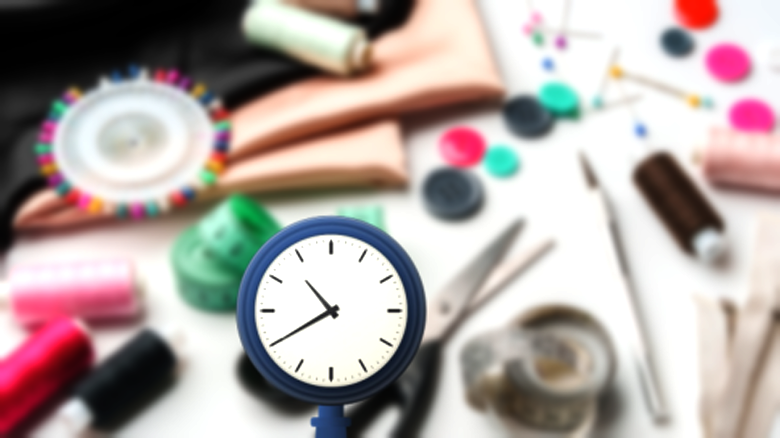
10:40
